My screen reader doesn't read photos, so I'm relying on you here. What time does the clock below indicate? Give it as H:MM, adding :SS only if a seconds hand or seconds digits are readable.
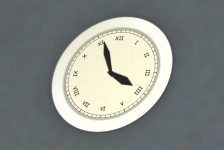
3:56
